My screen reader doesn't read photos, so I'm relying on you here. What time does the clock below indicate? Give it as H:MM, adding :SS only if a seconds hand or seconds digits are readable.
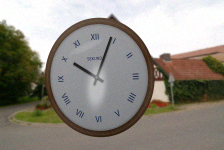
10:04
